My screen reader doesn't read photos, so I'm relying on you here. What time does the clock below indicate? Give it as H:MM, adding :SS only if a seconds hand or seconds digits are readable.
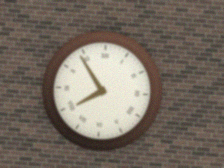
7:54
